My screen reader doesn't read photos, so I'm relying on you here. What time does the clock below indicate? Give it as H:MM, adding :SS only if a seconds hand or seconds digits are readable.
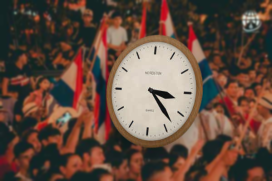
3:23
